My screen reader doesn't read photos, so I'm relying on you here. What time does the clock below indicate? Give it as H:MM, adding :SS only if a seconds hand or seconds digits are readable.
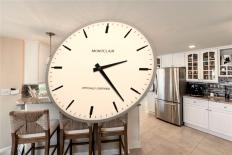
2:23
